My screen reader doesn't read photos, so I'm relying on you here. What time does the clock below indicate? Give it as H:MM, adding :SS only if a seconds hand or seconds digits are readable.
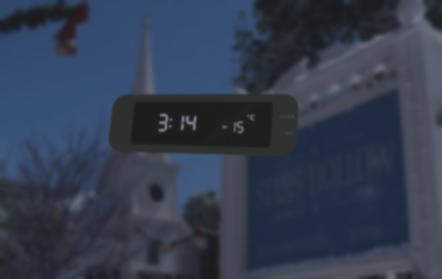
3:14
